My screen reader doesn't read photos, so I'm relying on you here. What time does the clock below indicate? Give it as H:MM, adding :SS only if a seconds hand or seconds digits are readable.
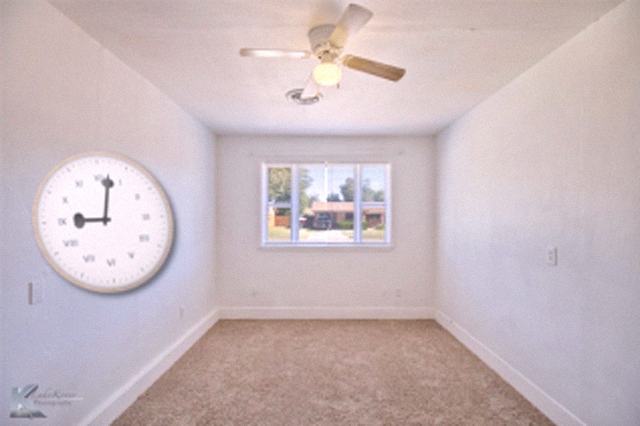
9:02
